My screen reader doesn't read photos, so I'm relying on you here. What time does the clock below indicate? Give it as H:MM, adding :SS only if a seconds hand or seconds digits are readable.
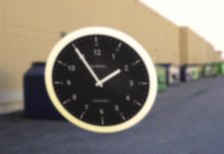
1:55
